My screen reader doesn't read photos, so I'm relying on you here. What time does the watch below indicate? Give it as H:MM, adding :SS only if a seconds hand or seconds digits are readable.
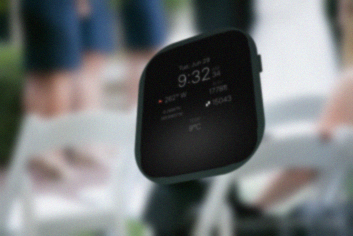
9:32
